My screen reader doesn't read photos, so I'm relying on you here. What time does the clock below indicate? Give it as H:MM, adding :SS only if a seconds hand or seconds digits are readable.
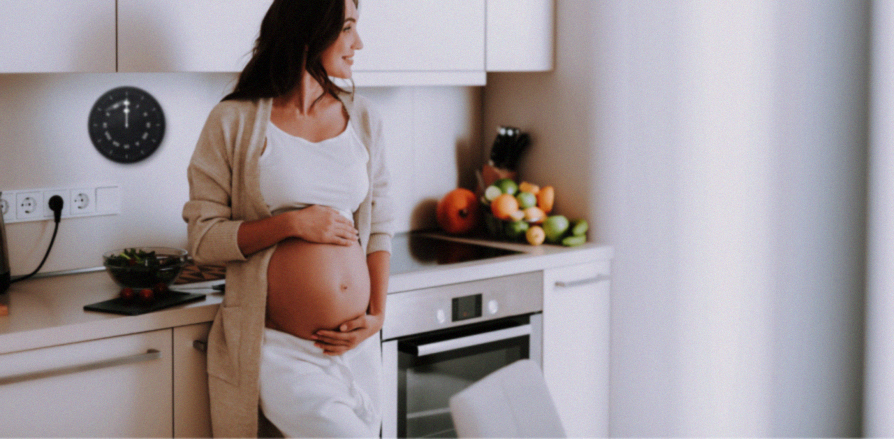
12:00
